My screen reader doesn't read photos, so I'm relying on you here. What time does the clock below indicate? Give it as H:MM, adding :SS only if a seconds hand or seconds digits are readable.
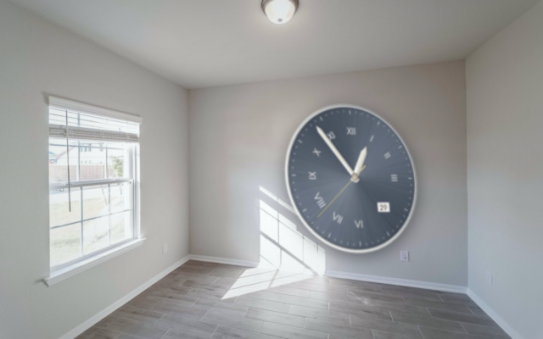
12:53:38
